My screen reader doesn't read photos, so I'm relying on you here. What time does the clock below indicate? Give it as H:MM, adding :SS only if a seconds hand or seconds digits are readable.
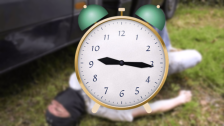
9:16
